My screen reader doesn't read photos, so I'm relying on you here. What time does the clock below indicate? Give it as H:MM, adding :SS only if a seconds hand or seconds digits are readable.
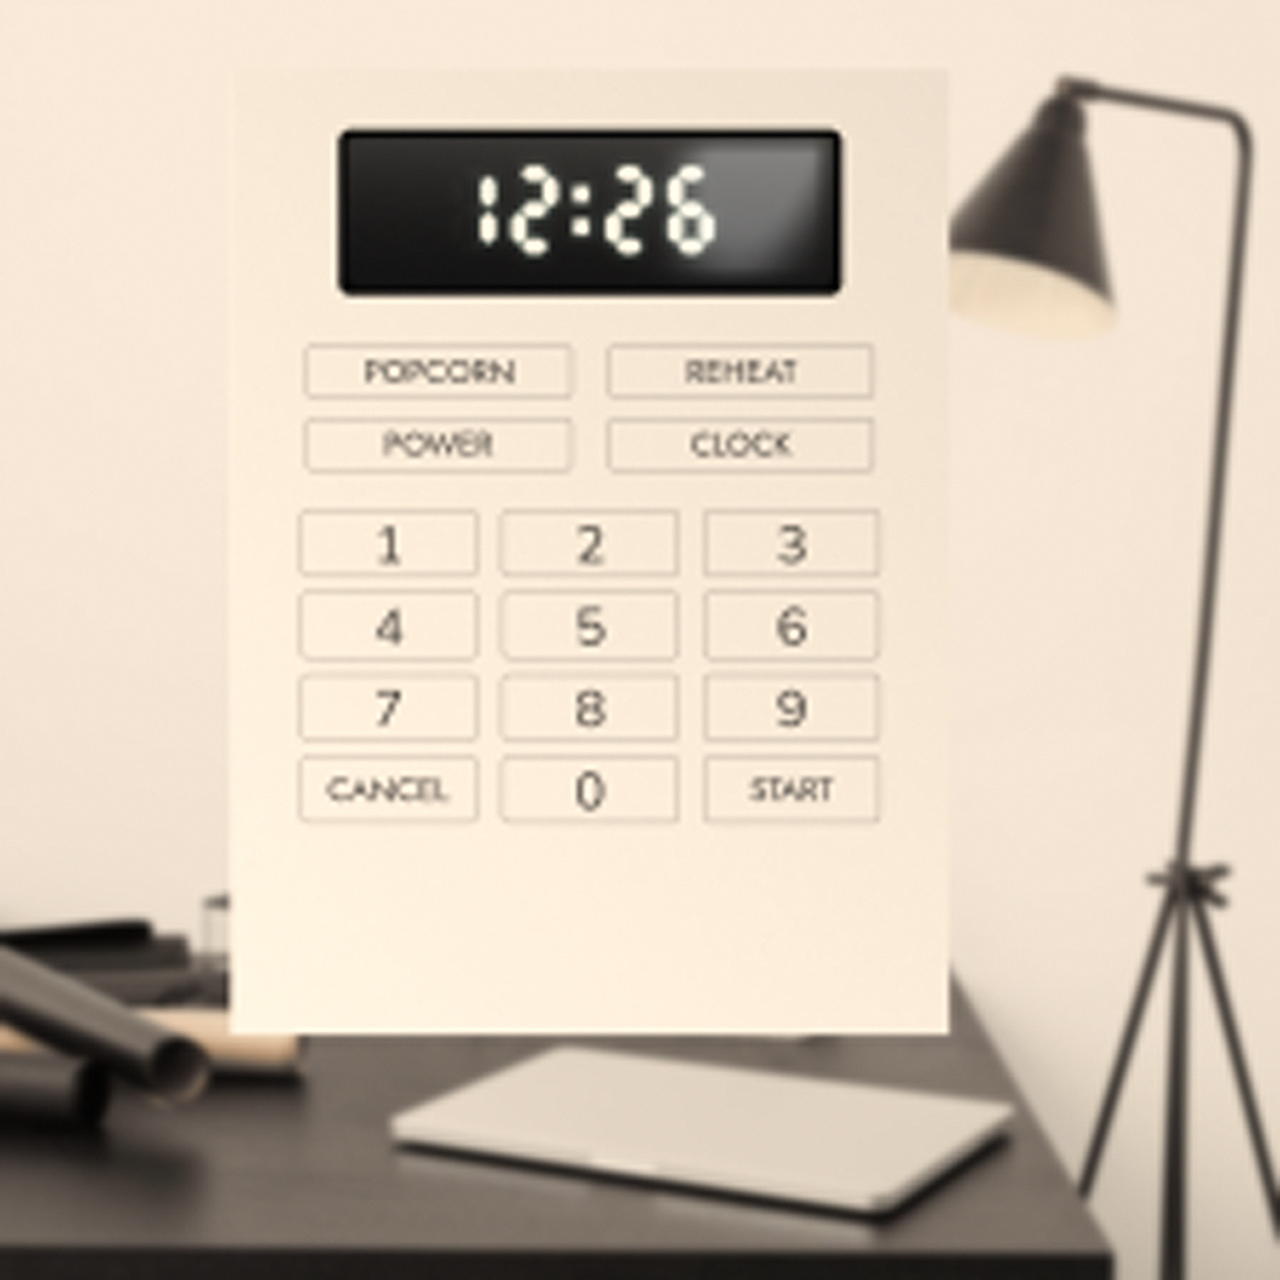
12:26
